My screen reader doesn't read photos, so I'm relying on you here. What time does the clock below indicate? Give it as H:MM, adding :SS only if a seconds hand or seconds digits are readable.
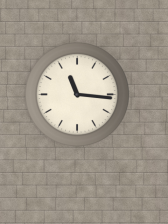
11:16
